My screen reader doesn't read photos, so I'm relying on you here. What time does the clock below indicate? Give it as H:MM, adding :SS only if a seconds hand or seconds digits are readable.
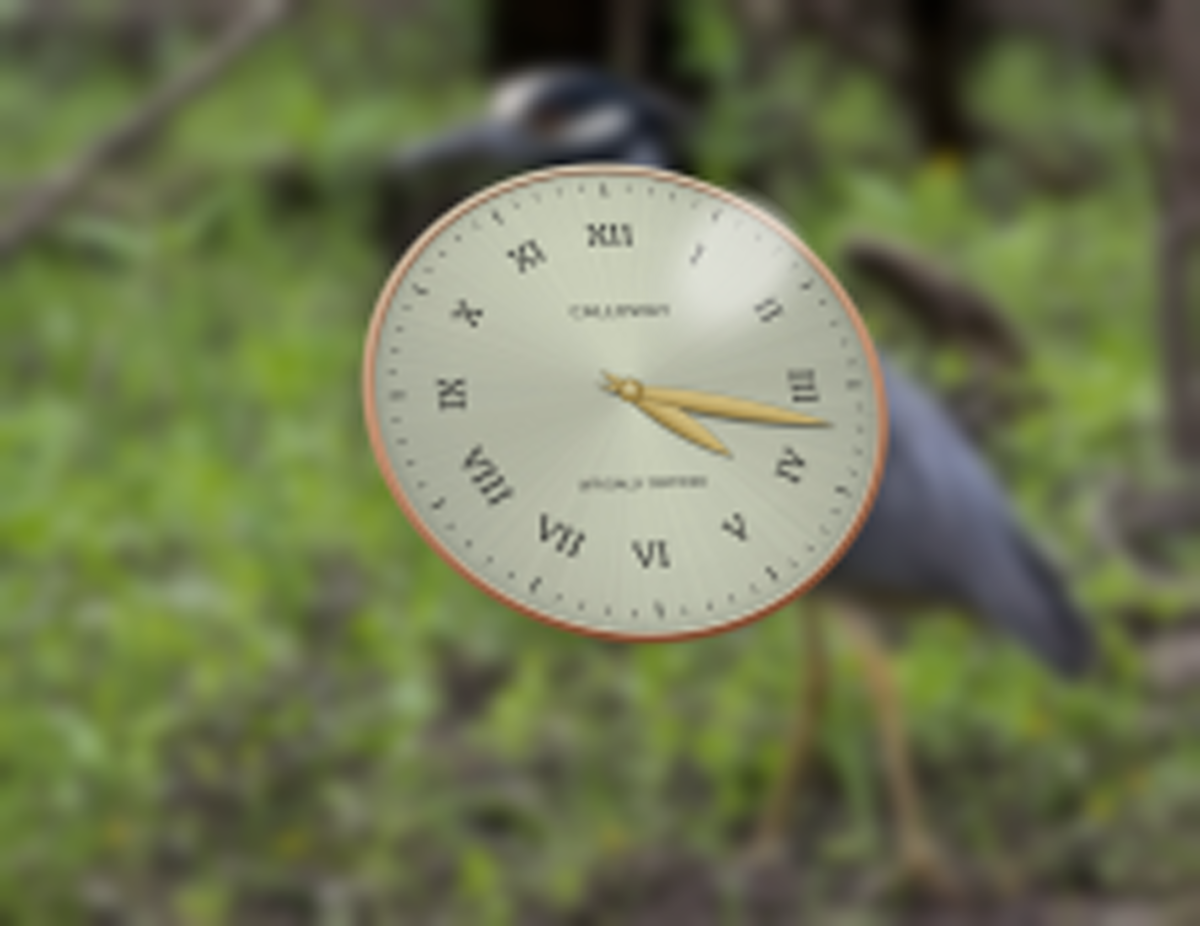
4:17
